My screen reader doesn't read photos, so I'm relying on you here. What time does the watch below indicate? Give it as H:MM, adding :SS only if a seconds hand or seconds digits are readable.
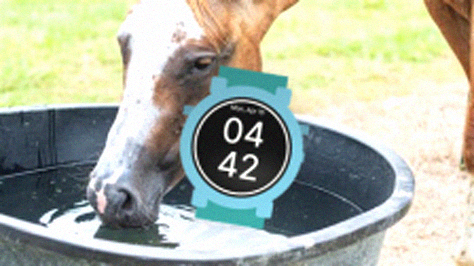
4:42
